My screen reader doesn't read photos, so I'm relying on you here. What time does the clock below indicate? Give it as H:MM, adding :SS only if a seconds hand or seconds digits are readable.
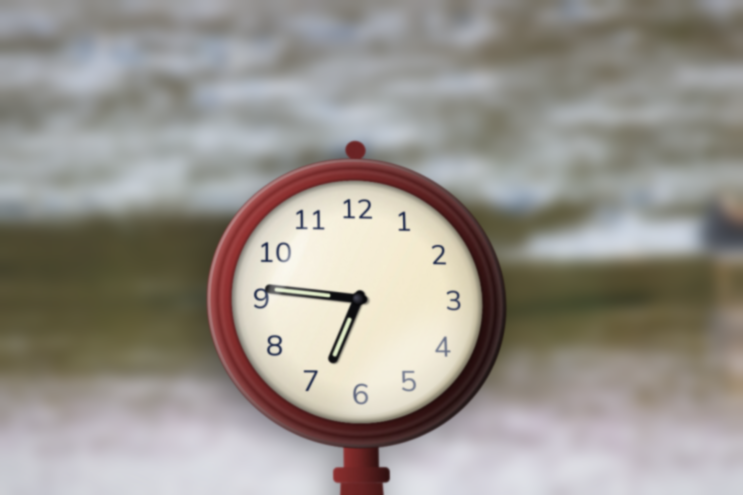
6:46
